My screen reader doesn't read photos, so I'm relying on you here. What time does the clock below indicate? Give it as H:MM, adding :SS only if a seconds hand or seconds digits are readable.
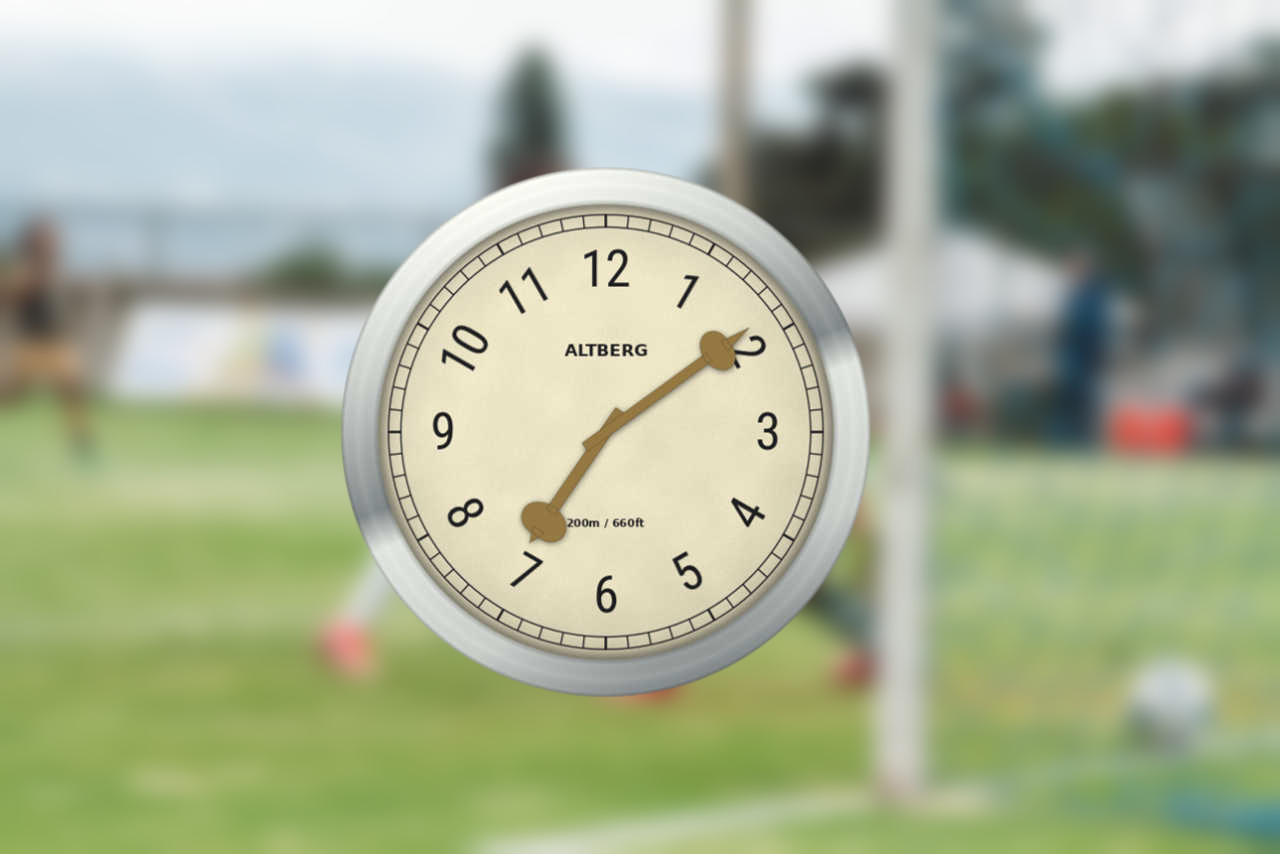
7:09
